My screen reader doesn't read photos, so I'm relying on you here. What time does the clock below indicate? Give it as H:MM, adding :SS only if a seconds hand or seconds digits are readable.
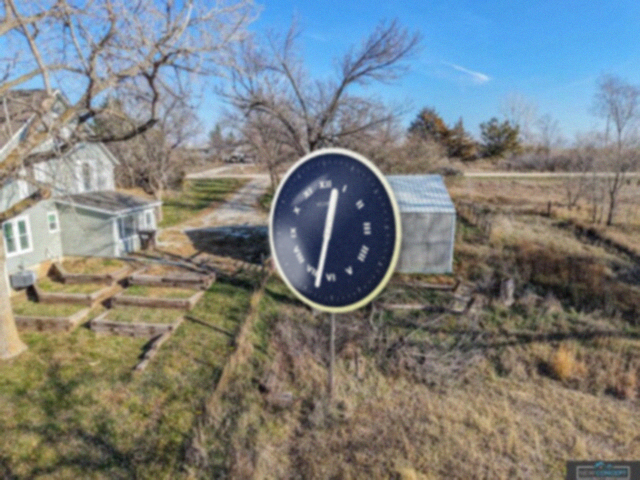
12:33
